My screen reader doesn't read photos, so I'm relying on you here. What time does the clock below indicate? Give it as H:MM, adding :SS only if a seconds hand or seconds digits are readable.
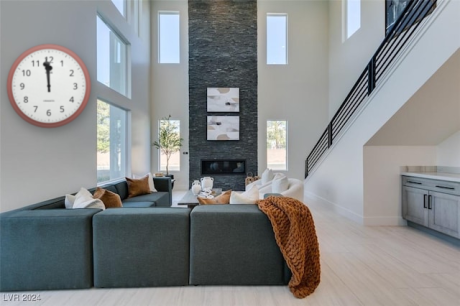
11:59
